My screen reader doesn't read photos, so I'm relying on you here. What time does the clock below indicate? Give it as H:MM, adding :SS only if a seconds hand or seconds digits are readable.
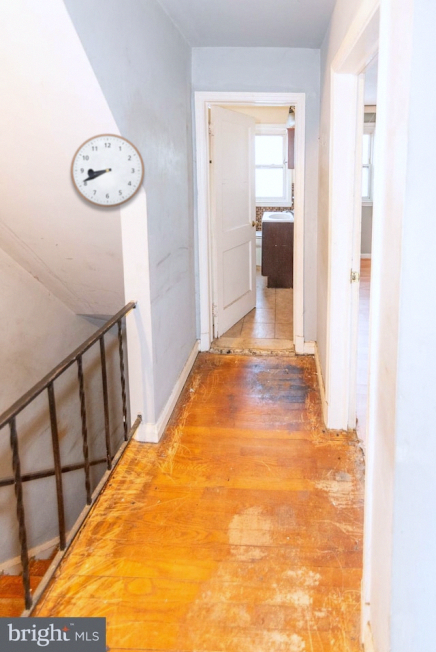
8:41
